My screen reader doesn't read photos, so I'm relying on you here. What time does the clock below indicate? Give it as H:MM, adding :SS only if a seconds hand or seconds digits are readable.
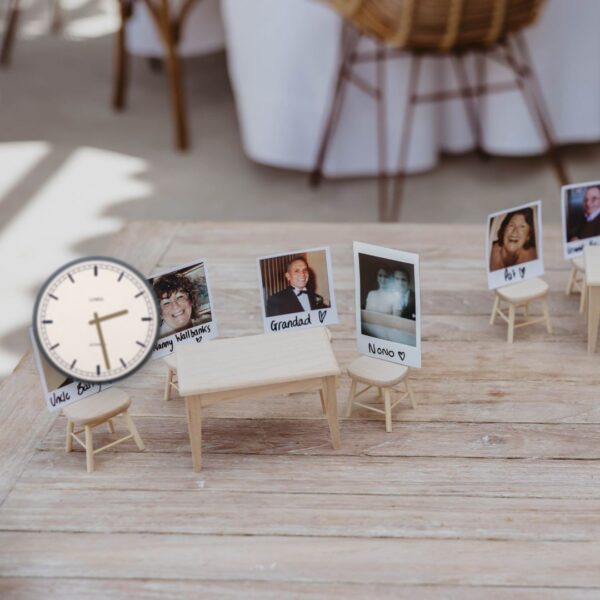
2:28
